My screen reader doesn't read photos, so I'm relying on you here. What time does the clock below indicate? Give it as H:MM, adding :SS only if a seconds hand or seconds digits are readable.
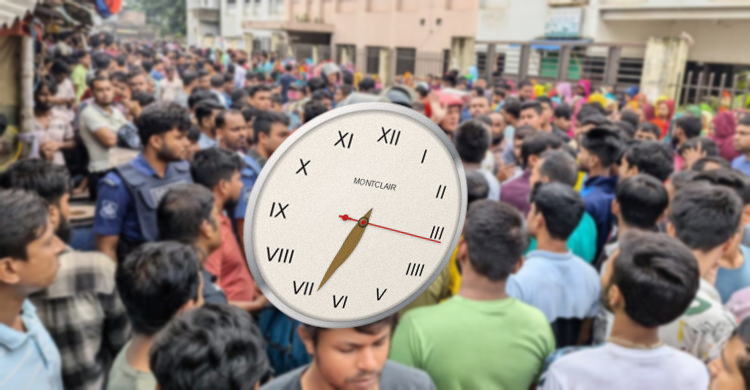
6:33:16
